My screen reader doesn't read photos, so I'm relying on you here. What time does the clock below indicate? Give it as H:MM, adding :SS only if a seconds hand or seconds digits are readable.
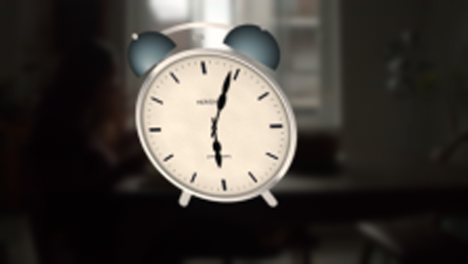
6:04
